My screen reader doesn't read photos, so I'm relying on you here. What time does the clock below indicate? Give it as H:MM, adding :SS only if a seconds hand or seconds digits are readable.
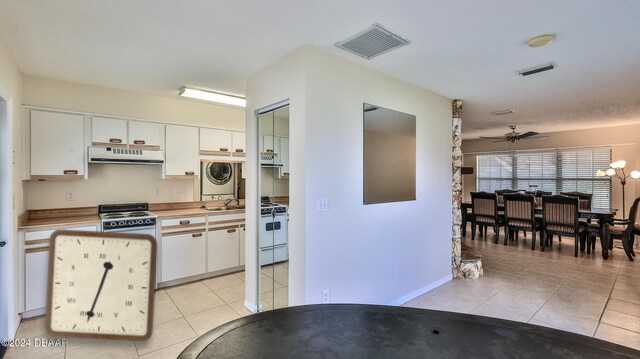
12:33
